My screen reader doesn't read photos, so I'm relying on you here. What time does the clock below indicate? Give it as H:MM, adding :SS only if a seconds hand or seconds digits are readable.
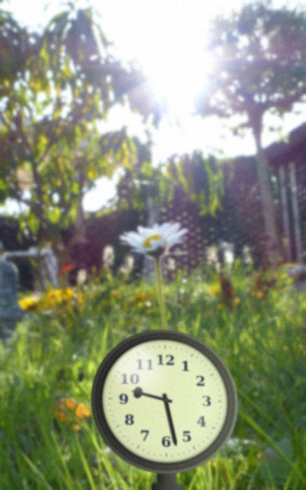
9:28
